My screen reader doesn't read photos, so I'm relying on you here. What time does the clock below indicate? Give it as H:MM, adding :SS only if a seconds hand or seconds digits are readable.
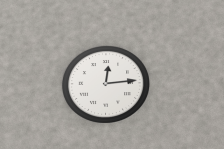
12:14
